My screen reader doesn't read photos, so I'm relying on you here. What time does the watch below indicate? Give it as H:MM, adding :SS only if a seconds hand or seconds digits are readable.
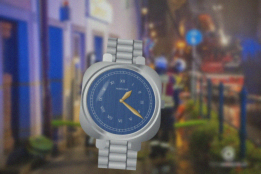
1:21
